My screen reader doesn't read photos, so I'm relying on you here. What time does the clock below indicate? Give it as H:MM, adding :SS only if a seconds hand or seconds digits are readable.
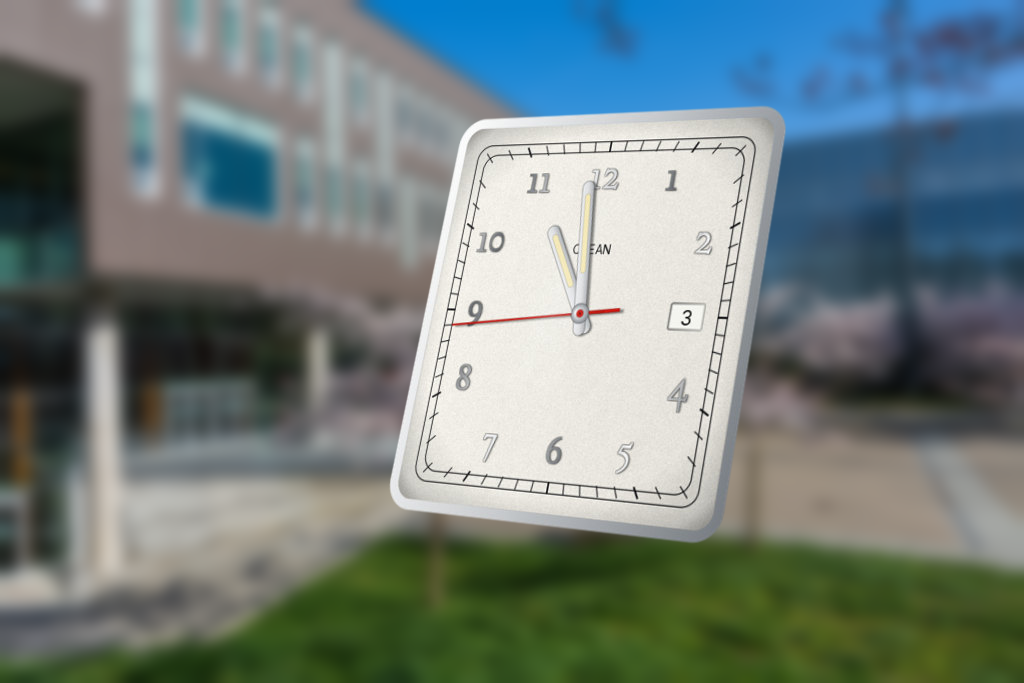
10:58:44
